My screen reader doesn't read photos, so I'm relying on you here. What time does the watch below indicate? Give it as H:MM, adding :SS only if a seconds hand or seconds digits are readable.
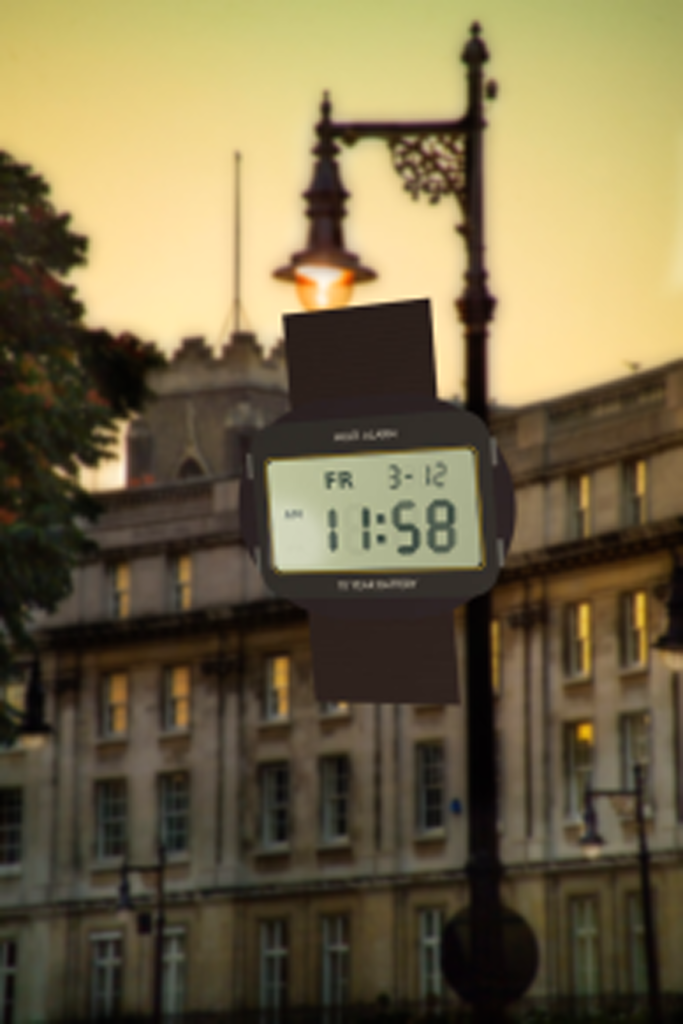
11:58
